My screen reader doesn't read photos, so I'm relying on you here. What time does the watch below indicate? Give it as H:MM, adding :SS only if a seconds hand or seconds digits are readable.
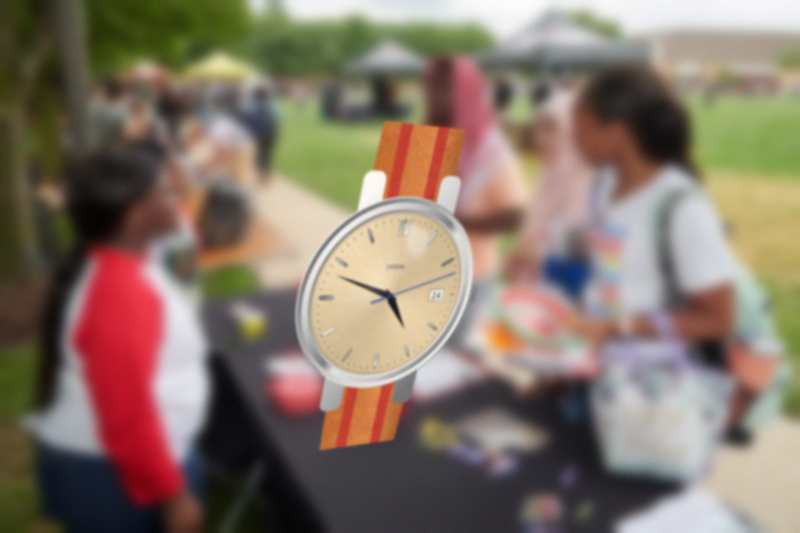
4:48:12
